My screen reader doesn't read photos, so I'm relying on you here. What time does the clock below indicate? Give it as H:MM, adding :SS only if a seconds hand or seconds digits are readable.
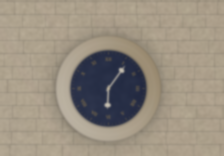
6:06
